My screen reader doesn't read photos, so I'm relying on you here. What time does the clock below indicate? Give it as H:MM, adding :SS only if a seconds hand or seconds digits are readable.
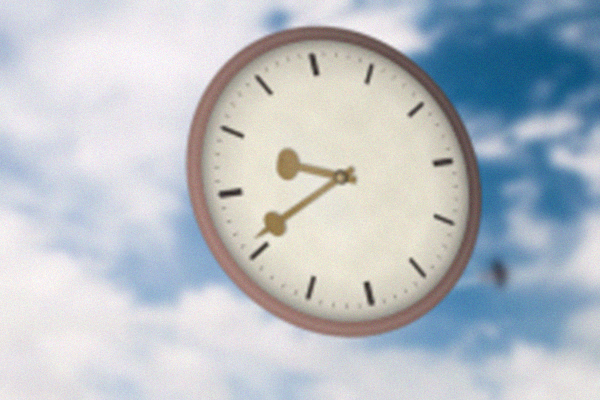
9:41
